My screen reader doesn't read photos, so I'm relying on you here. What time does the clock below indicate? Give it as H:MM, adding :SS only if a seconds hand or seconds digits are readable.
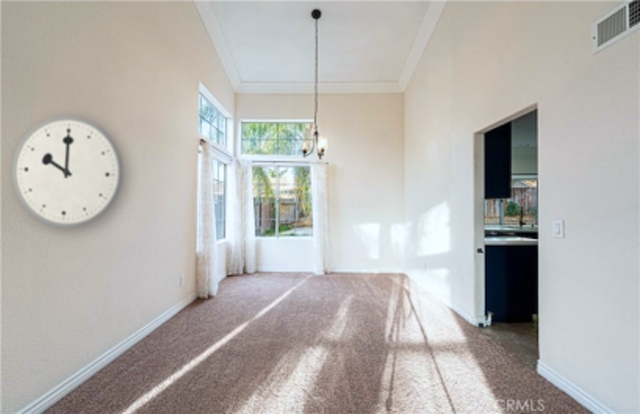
10:00
